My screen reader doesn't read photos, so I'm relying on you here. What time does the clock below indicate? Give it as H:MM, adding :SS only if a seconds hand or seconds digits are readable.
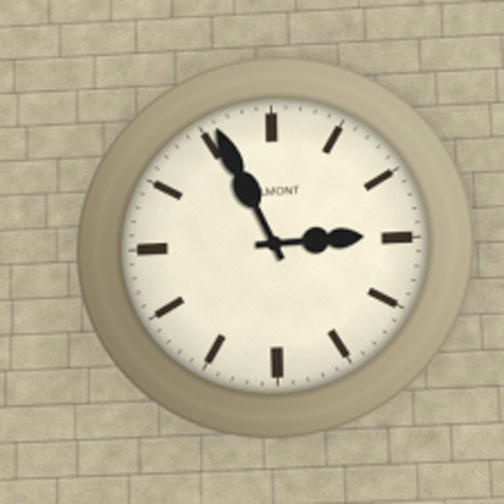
2:56
